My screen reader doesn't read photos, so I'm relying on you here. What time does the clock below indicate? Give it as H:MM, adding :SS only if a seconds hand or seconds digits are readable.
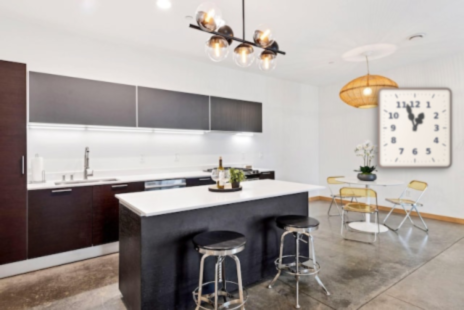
12:57
